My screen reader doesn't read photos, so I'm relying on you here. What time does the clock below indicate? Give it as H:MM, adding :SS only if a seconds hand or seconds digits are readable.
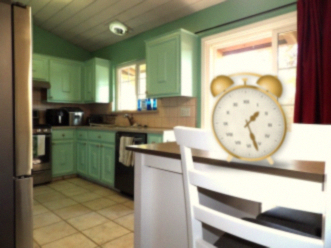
1:27
